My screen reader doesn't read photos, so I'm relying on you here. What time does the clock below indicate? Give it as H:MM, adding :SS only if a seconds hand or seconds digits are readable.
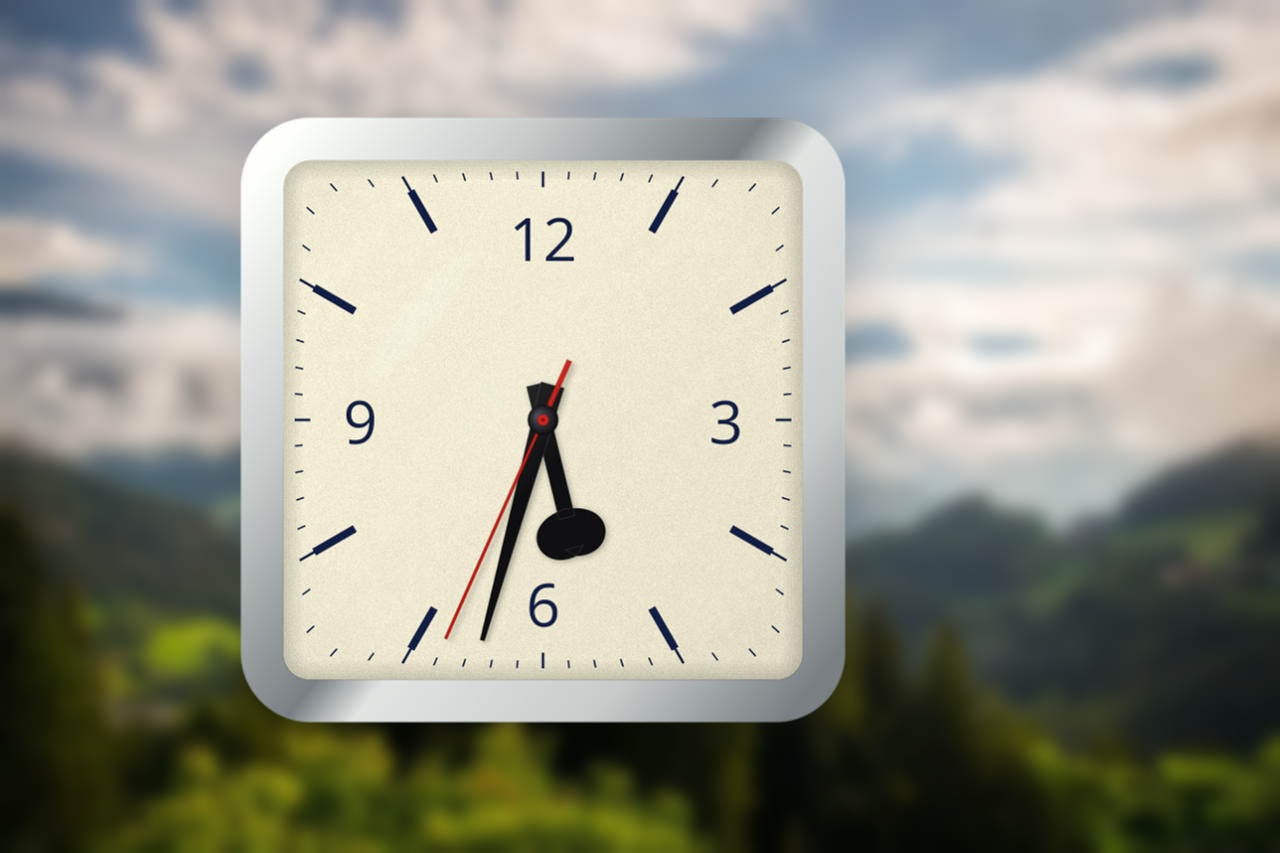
5:32:34
